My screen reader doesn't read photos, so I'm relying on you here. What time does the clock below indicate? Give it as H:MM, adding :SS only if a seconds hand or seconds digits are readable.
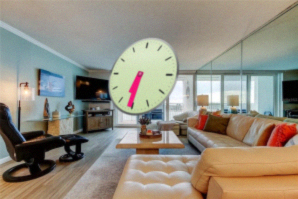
6:31
